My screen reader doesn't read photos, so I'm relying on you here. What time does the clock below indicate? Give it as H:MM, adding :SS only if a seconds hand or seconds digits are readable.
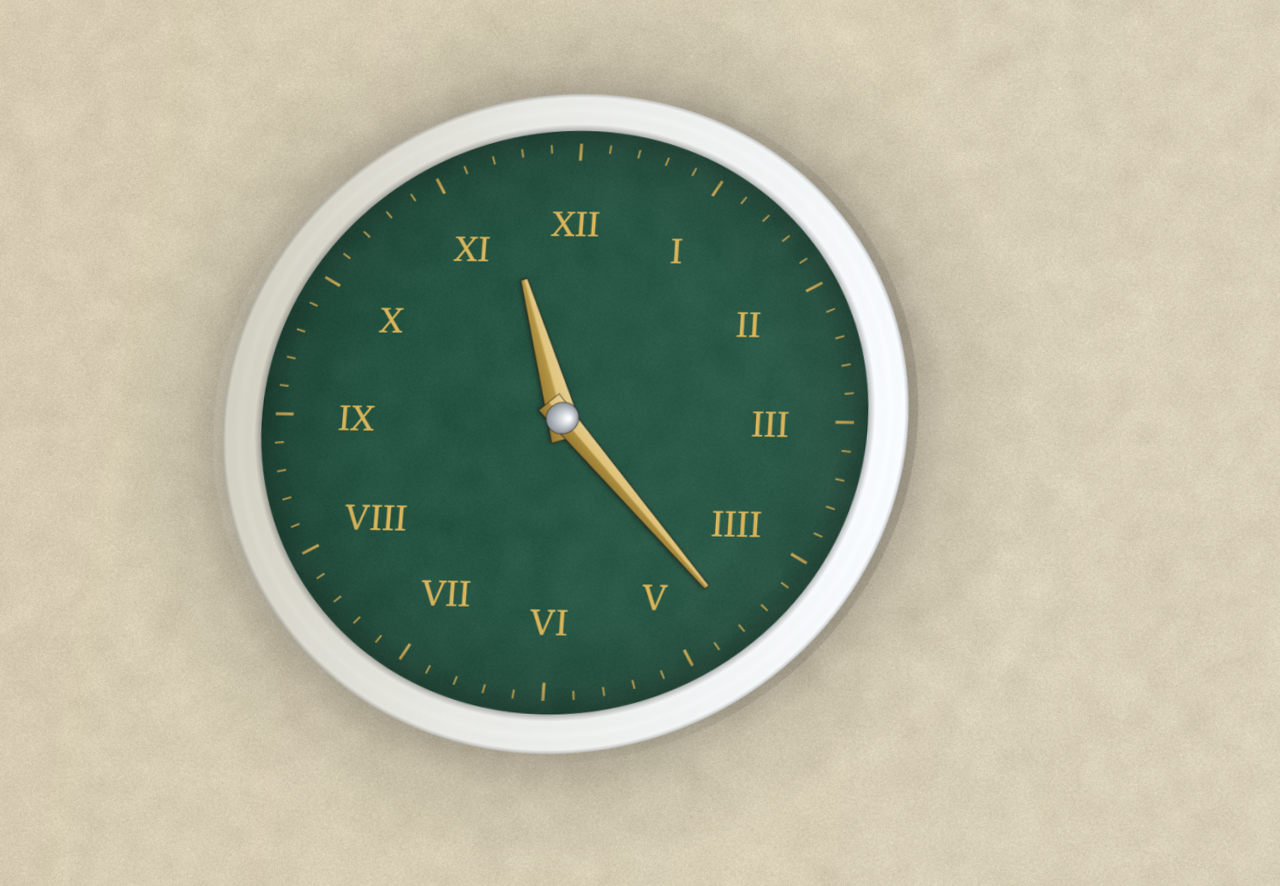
11:23
